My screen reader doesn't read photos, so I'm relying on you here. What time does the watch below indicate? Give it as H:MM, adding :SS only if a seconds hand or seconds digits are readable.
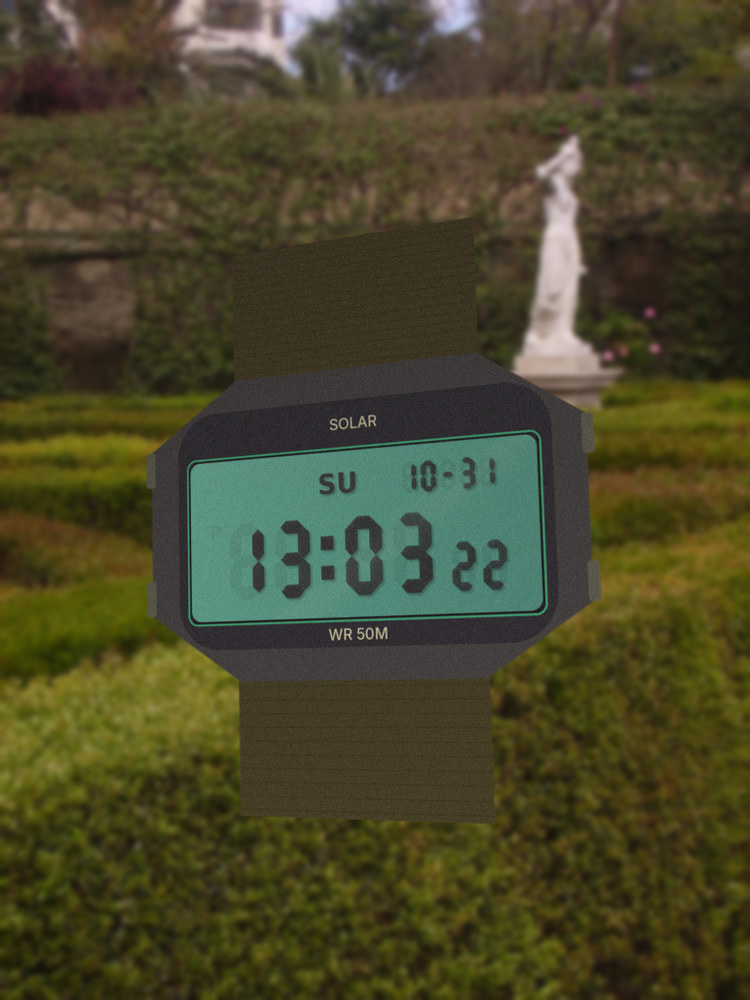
13:03:22
